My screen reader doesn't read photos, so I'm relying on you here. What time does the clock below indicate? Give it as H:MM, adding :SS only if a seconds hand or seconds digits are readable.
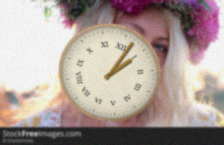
1:02
